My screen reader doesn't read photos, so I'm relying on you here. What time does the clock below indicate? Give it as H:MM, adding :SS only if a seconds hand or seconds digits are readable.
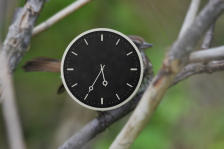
5:35
